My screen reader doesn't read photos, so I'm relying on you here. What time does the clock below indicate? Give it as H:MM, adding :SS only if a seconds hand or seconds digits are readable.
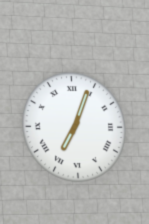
7:04
